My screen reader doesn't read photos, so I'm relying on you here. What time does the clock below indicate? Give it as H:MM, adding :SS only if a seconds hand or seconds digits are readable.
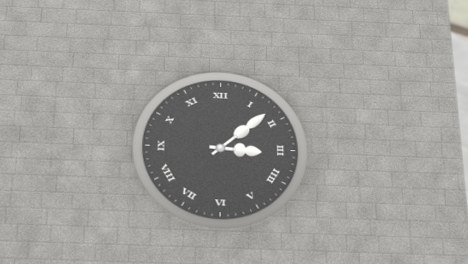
3:08
